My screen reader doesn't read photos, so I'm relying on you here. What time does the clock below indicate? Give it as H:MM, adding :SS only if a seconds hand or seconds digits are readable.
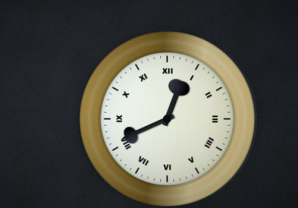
12:41
